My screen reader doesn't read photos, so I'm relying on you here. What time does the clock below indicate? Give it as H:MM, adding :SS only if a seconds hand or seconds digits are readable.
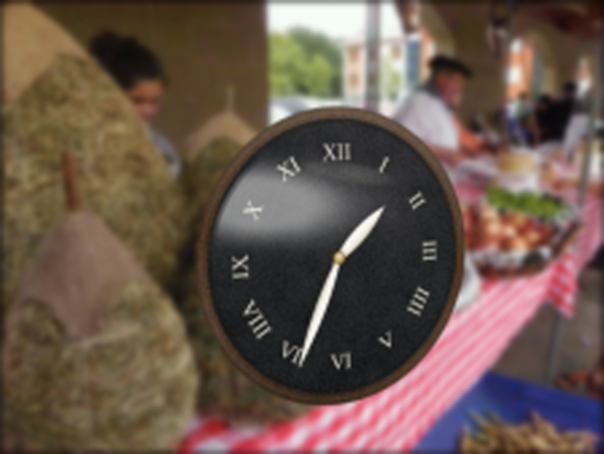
1:34
